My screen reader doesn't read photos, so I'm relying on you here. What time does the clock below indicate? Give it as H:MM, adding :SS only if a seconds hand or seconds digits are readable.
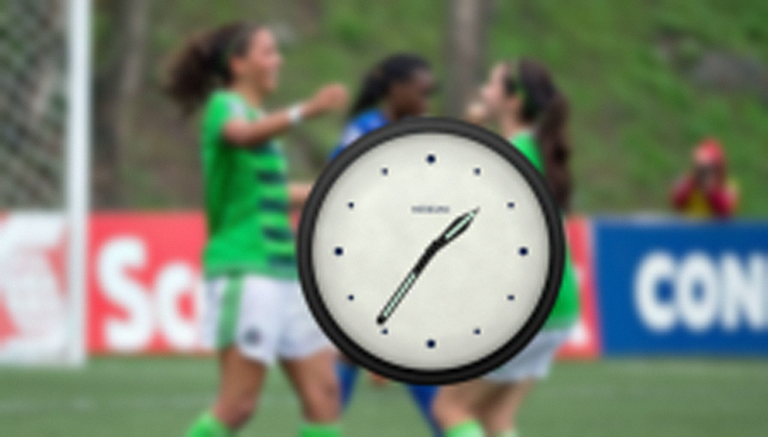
1:36
